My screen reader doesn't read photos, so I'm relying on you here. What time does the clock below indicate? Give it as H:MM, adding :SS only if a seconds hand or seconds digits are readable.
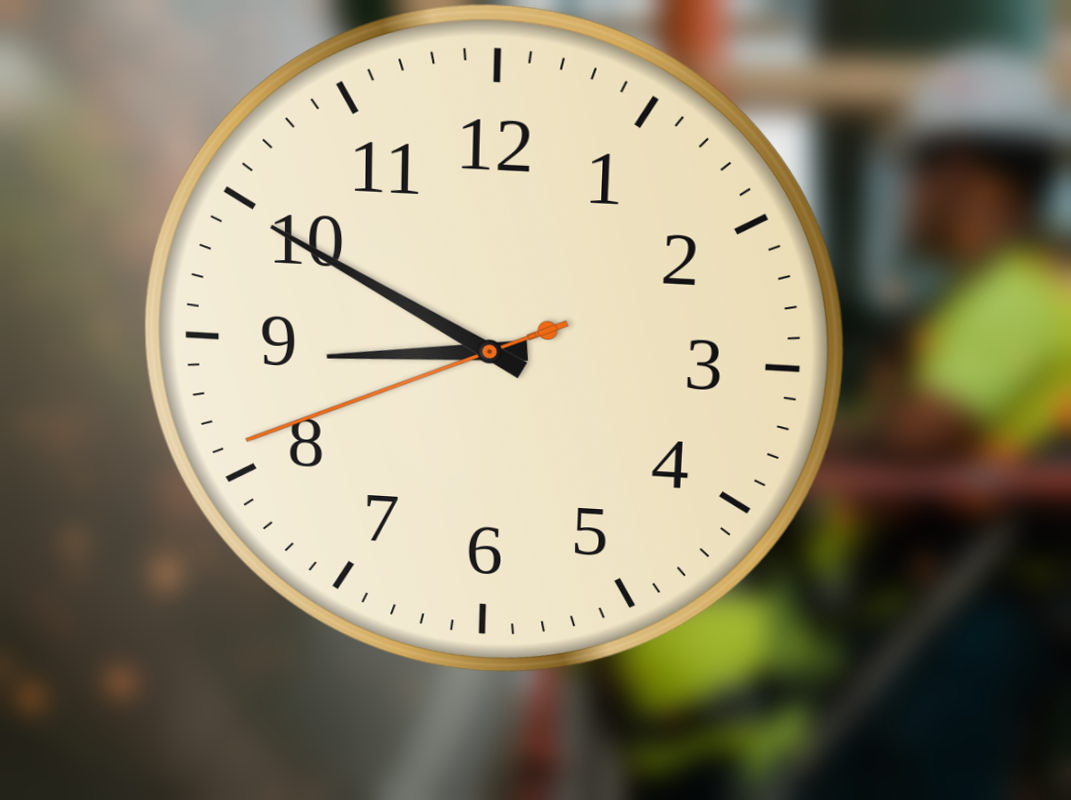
8:49:41
